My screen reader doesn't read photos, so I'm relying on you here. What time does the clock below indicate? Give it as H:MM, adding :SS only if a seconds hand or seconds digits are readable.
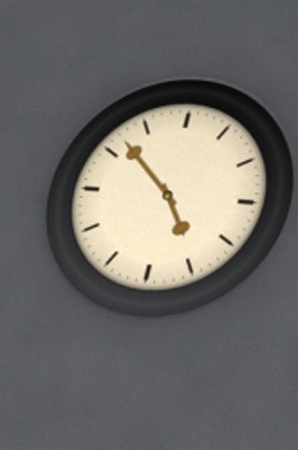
4:52
